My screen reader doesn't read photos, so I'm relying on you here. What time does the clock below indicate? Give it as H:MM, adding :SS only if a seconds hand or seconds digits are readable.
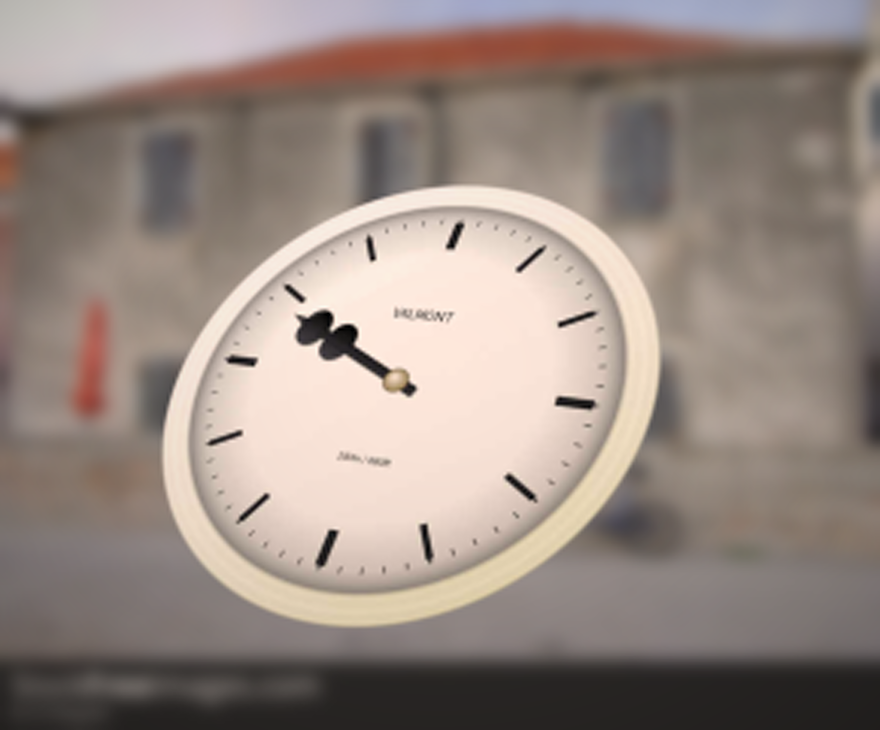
9:49
